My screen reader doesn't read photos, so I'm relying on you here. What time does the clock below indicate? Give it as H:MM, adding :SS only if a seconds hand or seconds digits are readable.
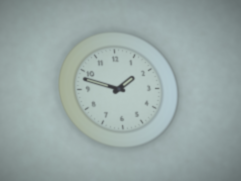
1:48
